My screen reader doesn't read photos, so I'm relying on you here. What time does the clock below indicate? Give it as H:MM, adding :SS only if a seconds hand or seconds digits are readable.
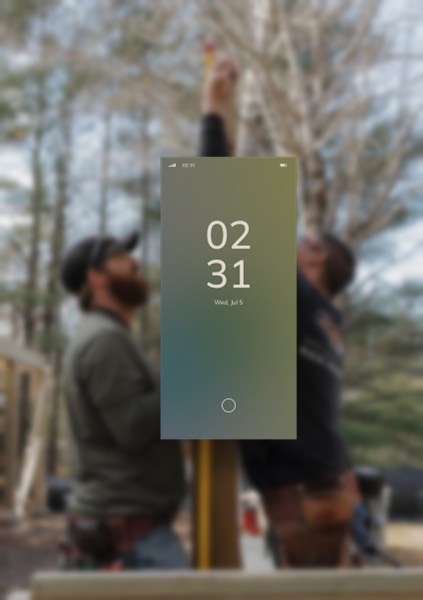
2:31
